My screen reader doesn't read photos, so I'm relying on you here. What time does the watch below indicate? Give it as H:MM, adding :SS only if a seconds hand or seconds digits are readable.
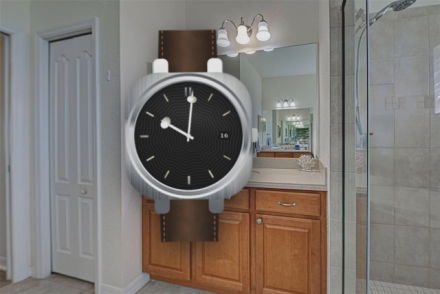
10:01
